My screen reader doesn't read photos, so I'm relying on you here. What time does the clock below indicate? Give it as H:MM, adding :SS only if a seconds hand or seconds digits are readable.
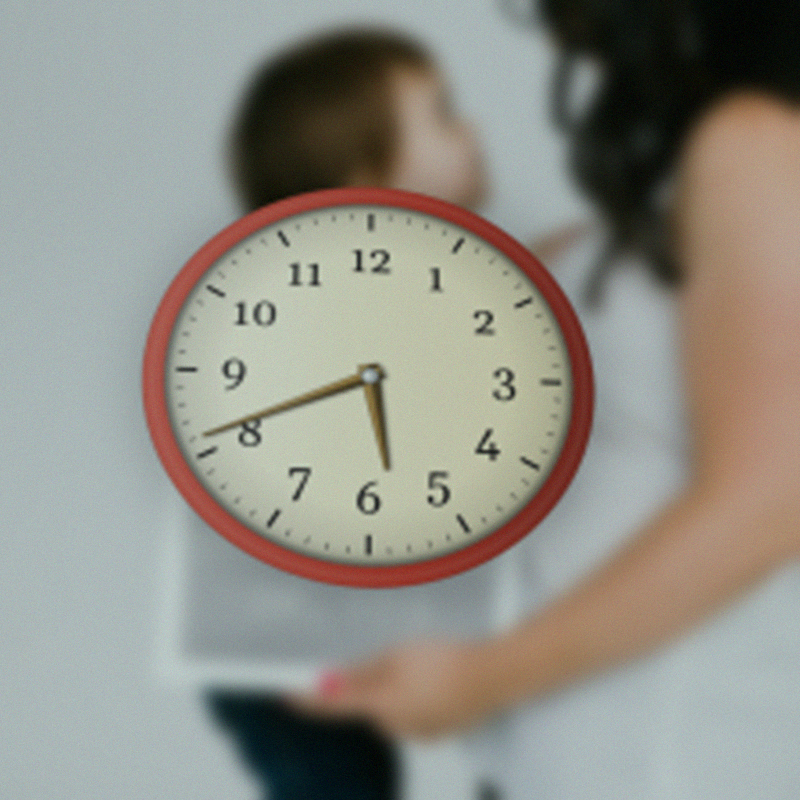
5:41
